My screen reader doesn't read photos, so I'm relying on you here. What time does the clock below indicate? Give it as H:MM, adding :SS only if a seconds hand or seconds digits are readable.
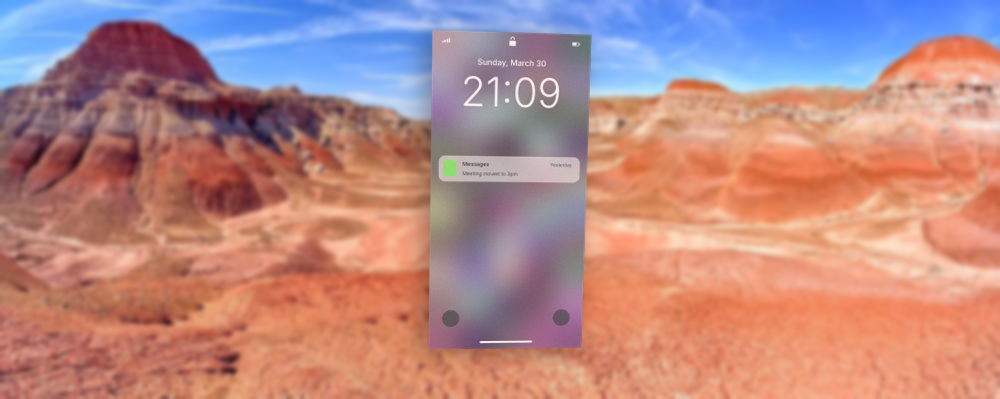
21:09
